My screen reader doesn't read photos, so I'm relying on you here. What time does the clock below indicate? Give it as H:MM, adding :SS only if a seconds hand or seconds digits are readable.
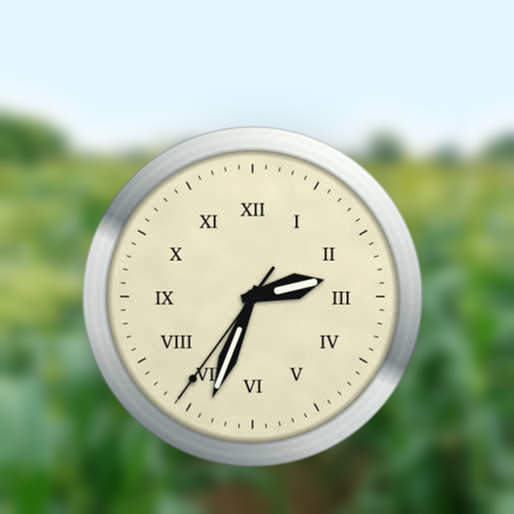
2:33:36
